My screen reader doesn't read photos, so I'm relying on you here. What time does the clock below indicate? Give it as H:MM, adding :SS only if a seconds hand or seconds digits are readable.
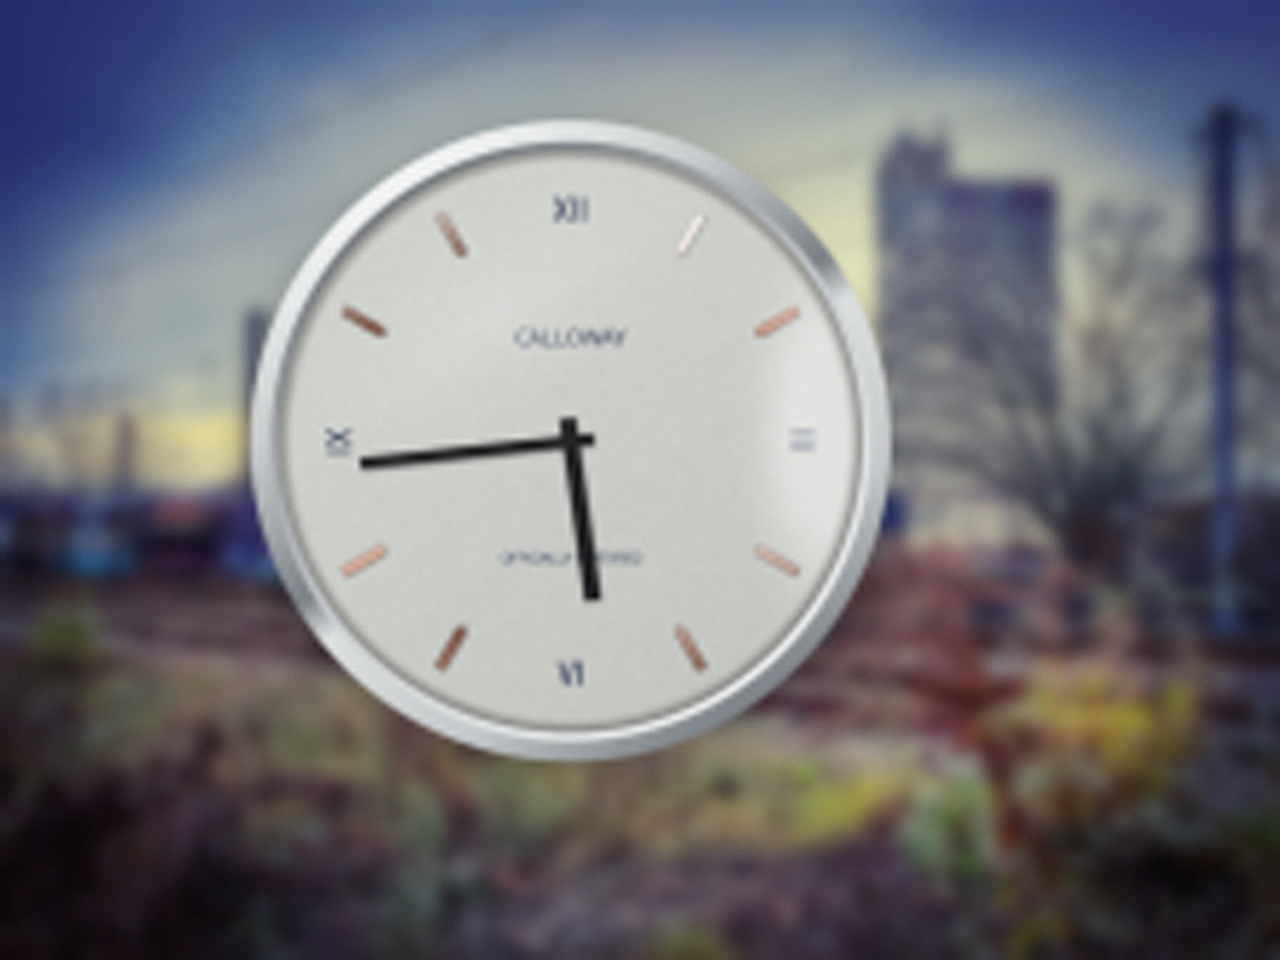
5:44
